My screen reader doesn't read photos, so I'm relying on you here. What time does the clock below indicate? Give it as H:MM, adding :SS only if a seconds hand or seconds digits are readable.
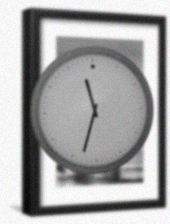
11:33
